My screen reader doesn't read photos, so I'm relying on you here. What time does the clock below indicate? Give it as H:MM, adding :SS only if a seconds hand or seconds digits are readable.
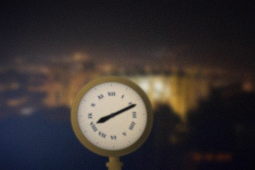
8:11
